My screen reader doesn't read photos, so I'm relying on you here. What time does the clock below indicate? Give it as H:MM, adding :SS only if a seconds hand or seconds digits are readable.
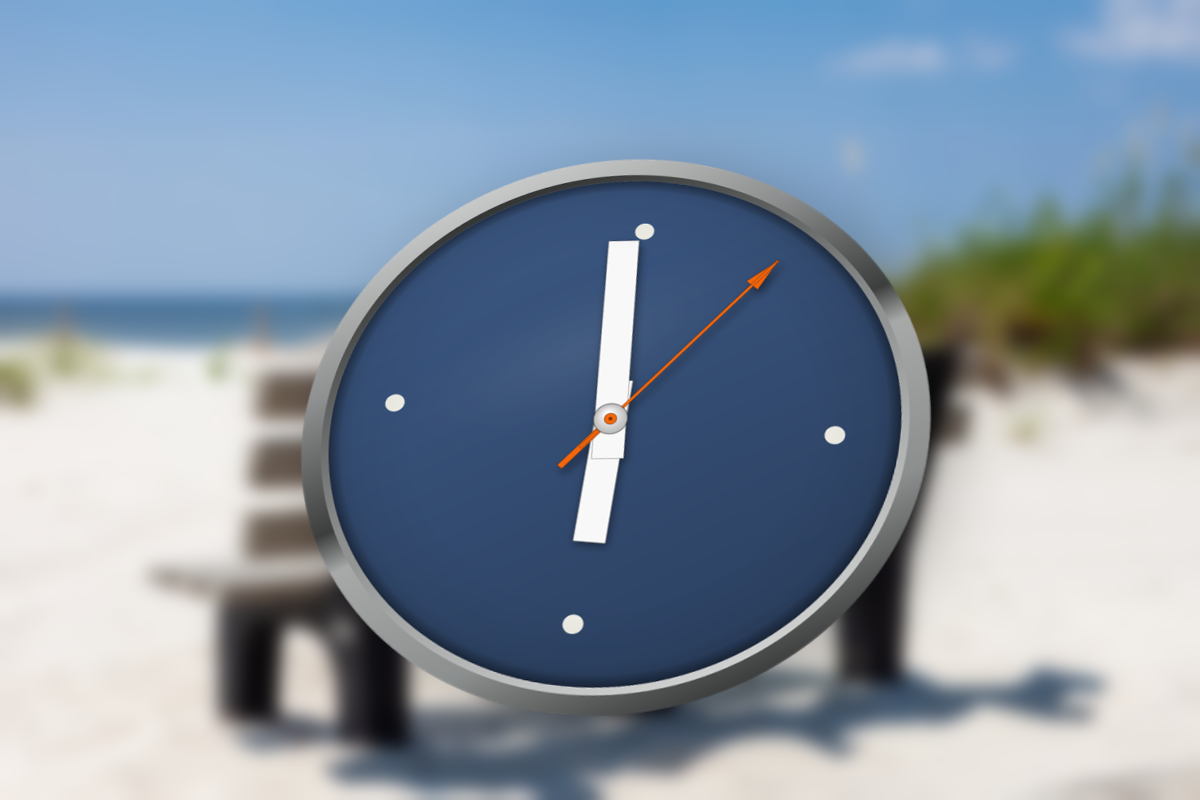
5:59:06
